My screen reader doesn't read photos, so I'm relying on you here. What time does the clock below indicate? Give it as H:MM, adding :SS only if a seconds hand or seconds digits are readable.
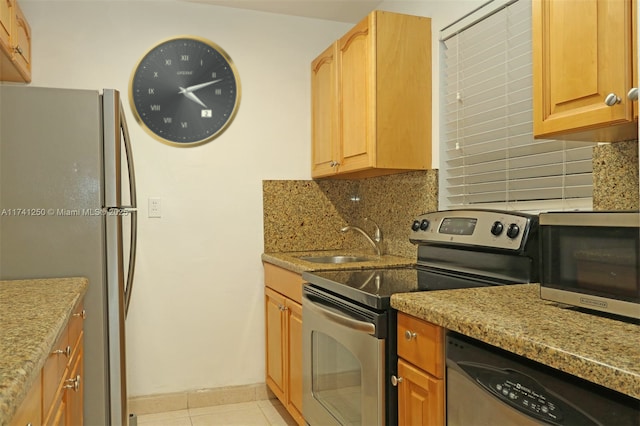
4:12
